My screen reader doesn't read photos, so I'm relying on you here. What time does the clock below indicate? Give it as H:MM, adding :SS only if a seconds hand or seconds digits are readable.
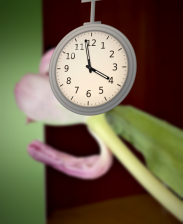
3:58
